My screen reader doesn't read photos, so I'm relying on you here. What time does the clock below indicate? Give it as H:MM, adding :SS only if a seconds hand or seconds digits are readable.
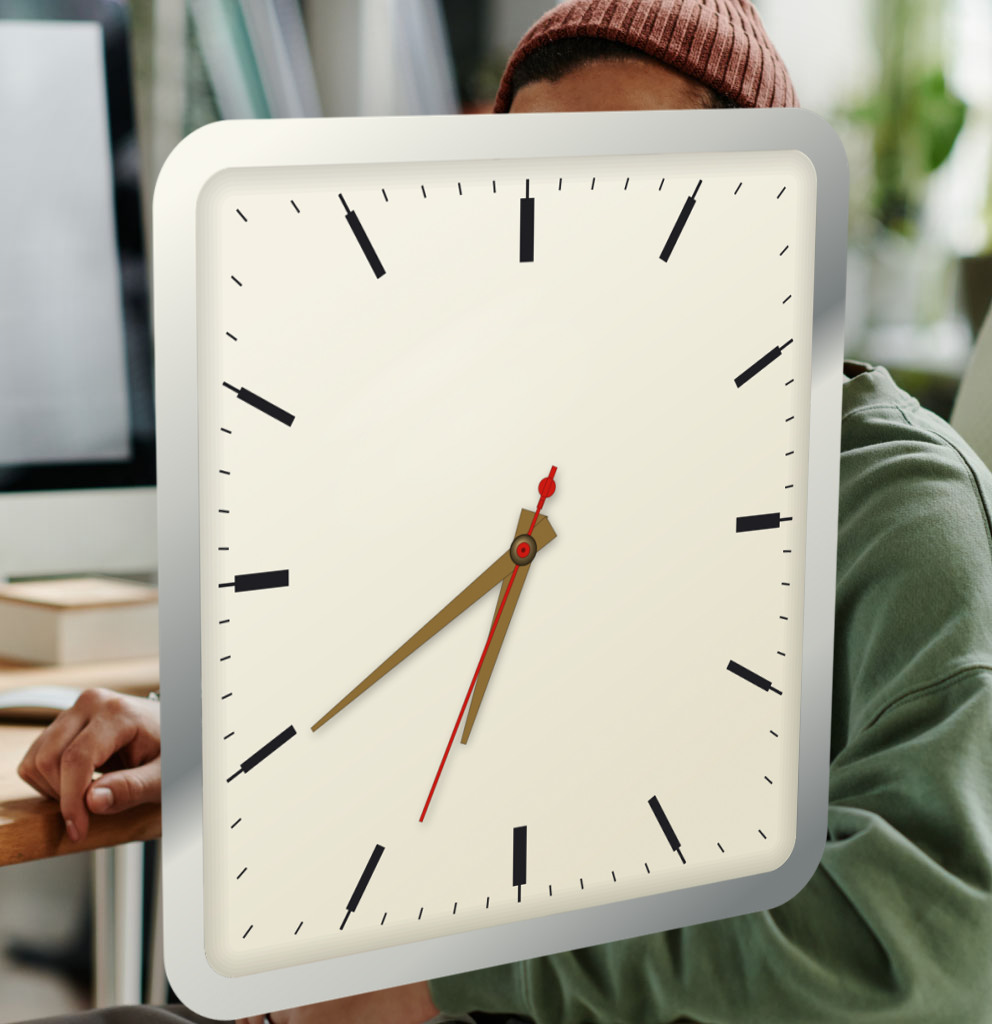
6:39:34
